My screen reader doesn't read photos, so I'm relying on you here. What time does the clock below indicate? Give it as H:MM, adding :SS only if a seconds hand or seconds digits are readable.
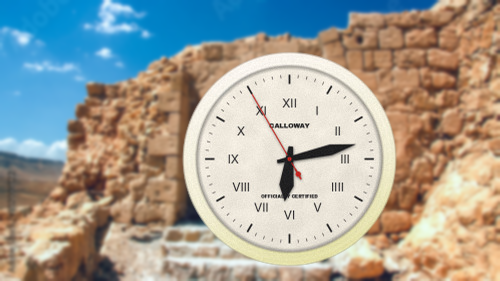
6:12:55
